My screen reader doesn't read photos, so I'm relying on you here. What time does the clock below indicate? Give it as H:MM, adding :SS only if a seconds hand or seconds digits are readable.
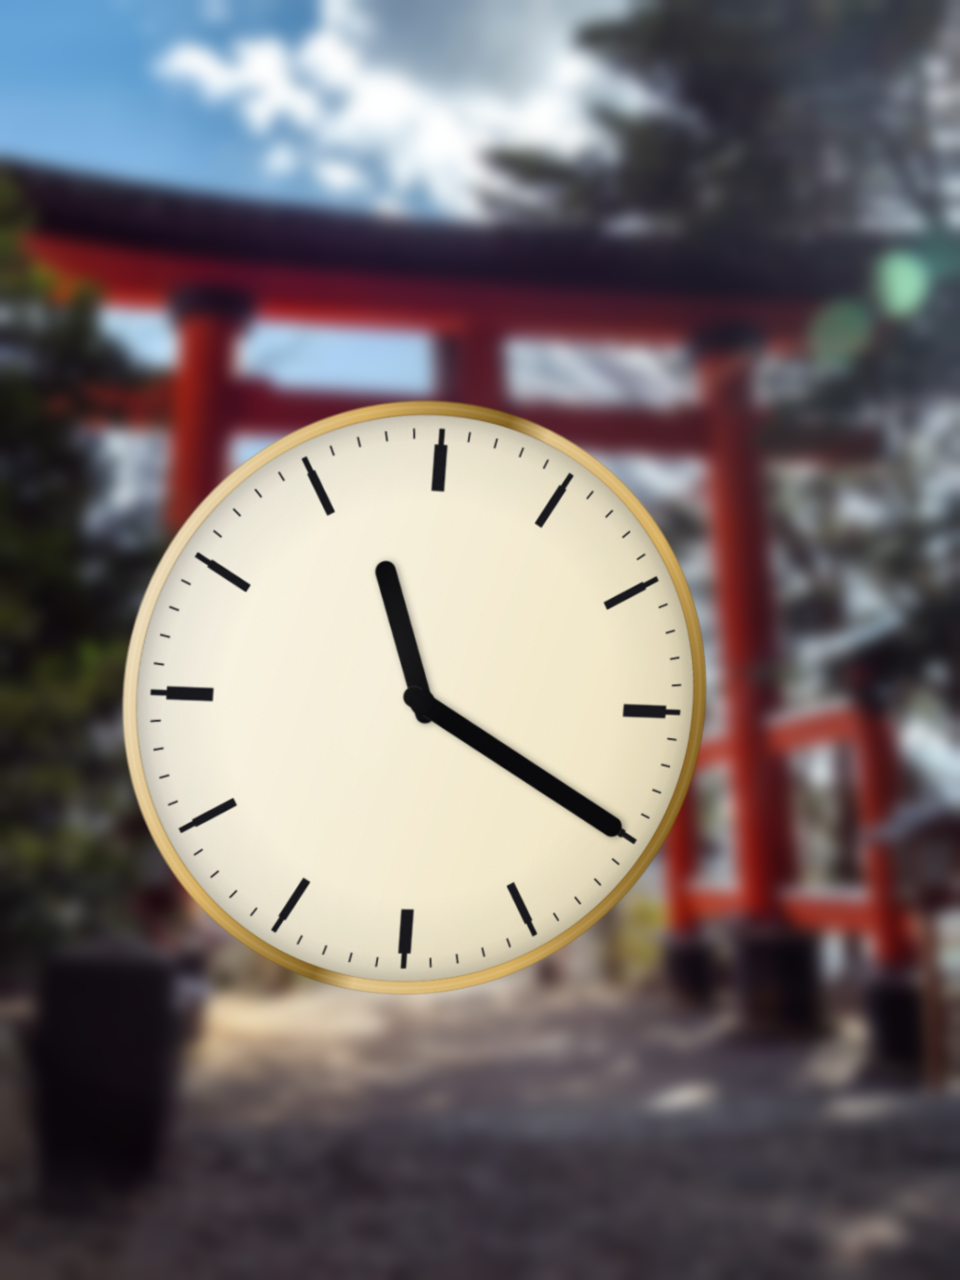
11:20
